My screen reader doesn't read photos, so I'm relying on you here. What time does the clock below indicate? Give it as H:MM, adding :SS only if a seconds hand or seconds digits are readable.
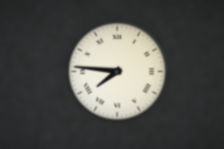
7:46
